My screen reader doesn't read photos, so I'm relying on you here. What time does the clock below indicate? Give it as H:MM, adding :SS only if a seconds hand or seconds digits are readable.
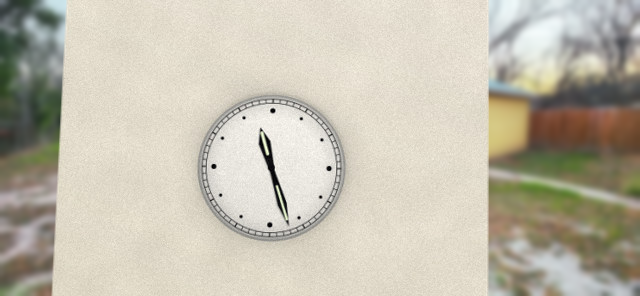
11:27
